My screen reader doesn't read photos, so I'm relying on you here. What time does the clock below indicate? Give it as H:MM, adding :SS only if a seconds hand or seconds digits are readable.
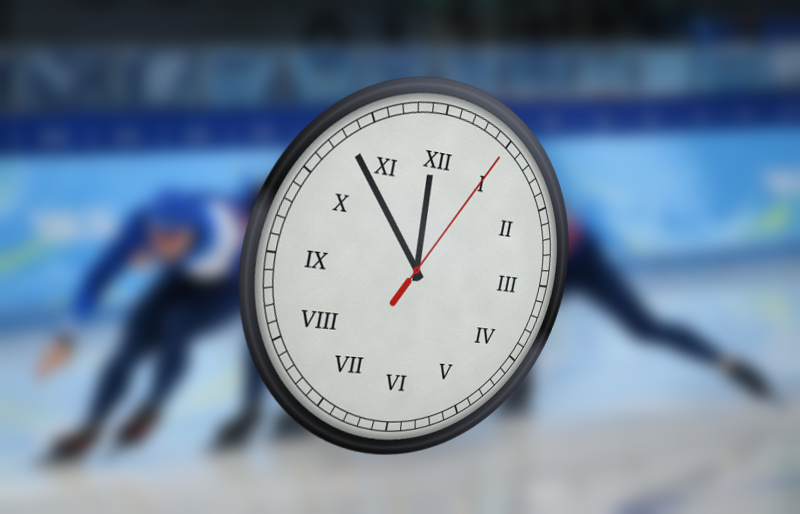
11:53:05
